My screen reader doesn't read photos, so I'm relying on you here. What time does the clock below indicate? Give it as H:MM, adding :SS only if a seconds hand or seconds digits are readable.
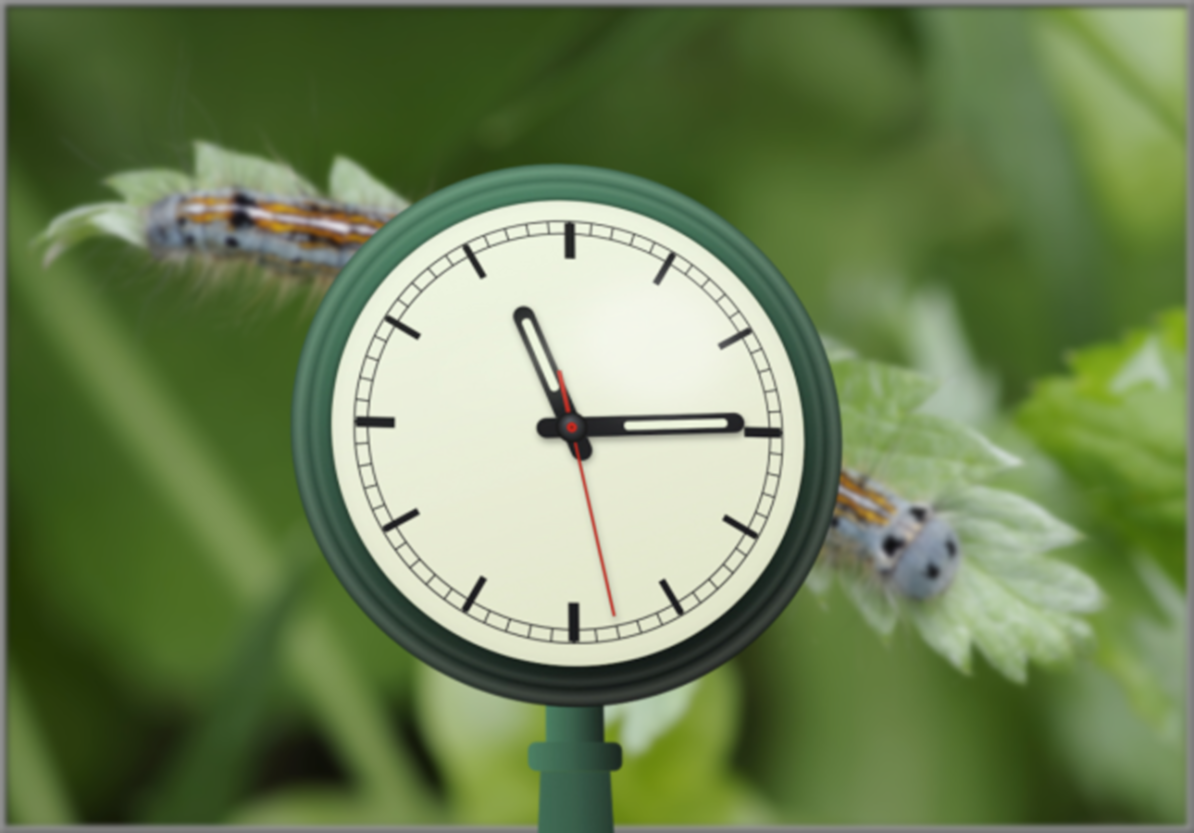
11:14:28
